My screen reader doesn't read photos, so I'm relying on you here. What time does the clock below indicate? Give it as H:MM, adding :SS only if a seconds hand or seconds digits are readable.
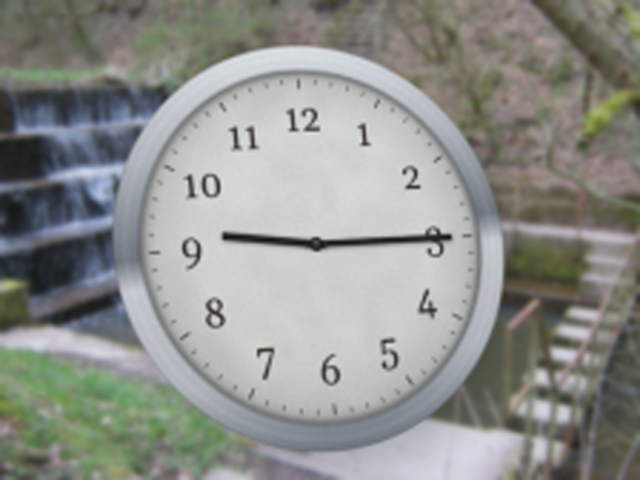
9:15
